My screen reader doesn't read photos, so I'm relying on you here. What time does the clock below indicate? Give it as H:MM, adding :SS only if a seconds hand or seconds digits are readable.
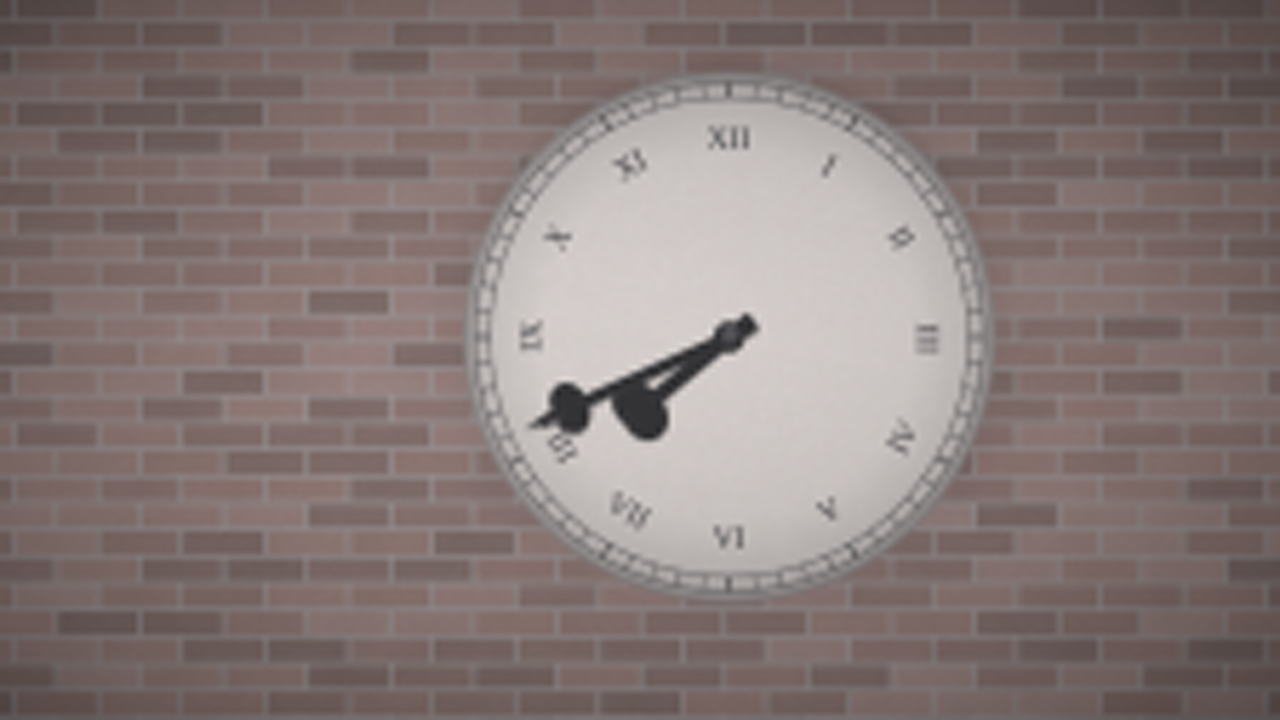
7:41
